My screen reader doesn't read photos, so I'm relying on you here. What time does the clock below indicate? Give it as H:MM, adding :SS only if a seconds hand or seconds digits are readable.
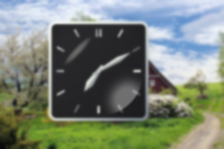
7:10
